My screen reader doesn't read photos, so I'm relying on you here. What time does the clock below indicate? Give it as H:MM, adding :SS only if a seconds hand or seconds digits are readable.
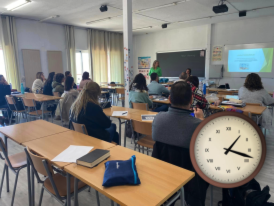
1:18
